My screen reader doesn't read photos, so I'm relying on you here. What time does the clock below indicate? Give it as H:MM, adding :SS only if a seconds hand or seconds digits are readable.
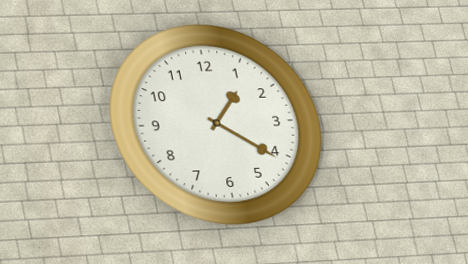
1:21
